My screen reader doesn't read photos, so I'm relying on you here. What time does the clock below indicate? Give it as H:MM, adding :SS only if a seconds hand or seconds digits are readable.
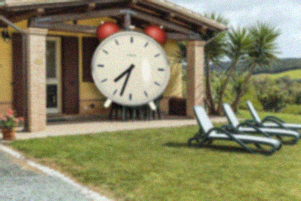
7:33
